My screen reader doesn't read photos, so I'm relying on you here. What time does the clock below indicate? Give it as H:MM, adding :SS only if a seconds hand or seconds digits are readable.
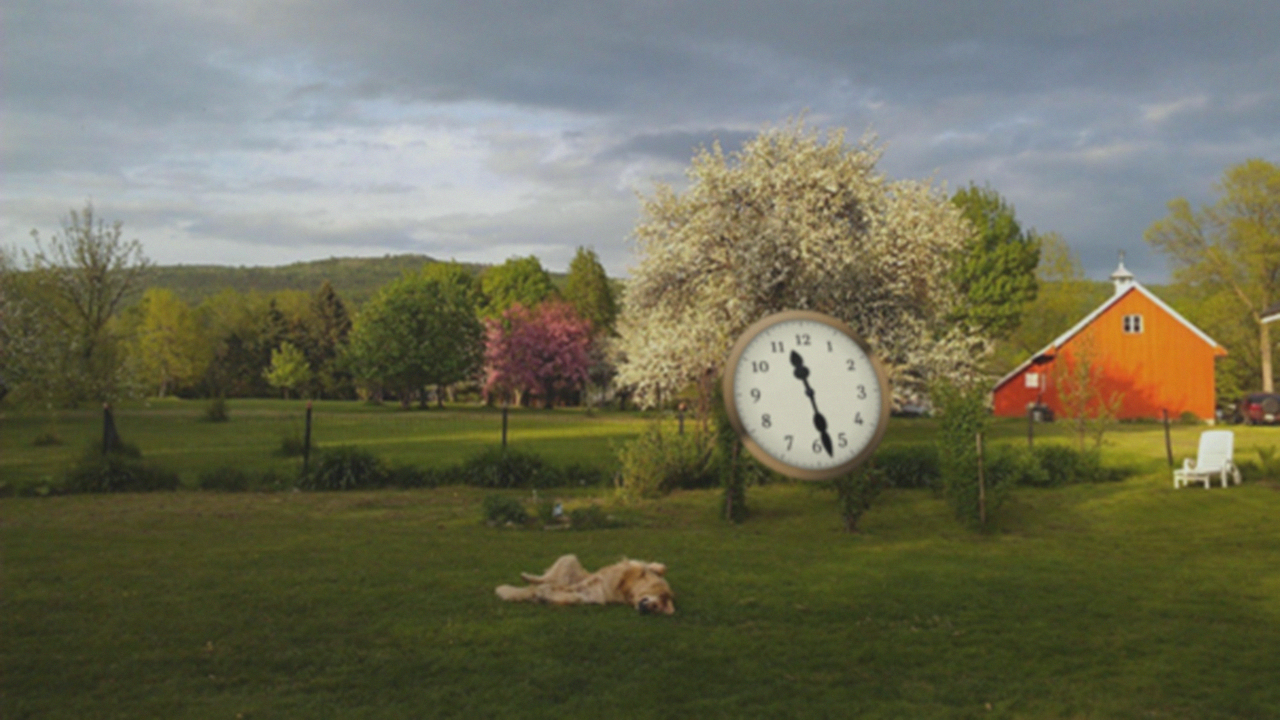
11:28
